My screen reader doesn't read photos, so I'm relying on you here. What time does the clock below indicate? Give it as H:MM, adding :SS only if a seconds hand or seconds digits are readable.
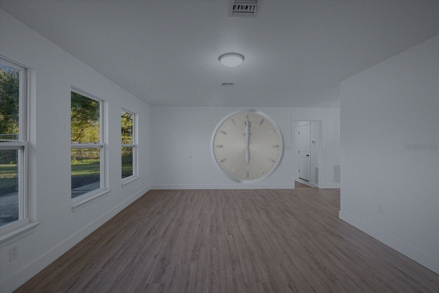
6:00
